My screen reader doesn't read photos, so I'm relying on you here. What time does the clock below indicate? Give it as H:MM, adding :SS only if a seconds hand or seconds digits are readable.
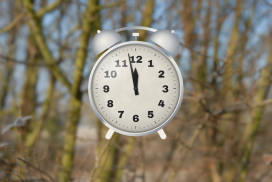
11:58
